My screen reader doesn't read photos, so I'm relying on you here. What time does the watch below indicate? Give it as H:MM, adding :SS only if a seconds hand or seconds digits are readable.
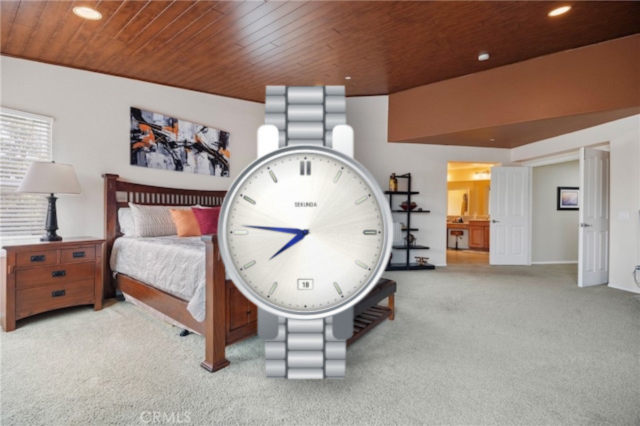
7:46
